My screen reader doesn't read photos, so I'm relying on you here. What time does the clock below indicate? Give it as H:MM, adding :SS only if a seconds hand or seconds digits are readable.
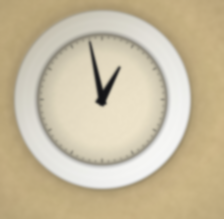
12:58
